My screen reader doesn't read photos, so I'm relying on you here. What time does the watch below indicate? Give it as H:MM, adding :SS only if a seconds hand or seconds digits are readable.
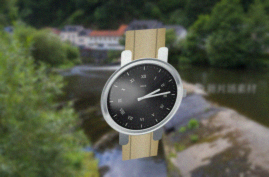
2:14
